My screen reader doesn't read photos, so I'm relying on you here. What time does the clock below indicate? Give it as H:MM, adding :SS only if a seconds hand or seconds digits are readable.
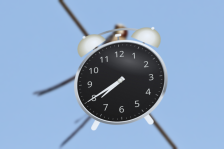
7:40
